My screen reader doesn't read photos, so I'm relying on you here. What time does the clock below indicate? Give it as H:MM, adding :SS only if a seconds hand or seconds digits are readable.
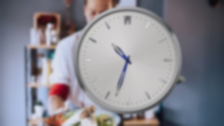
10:33
